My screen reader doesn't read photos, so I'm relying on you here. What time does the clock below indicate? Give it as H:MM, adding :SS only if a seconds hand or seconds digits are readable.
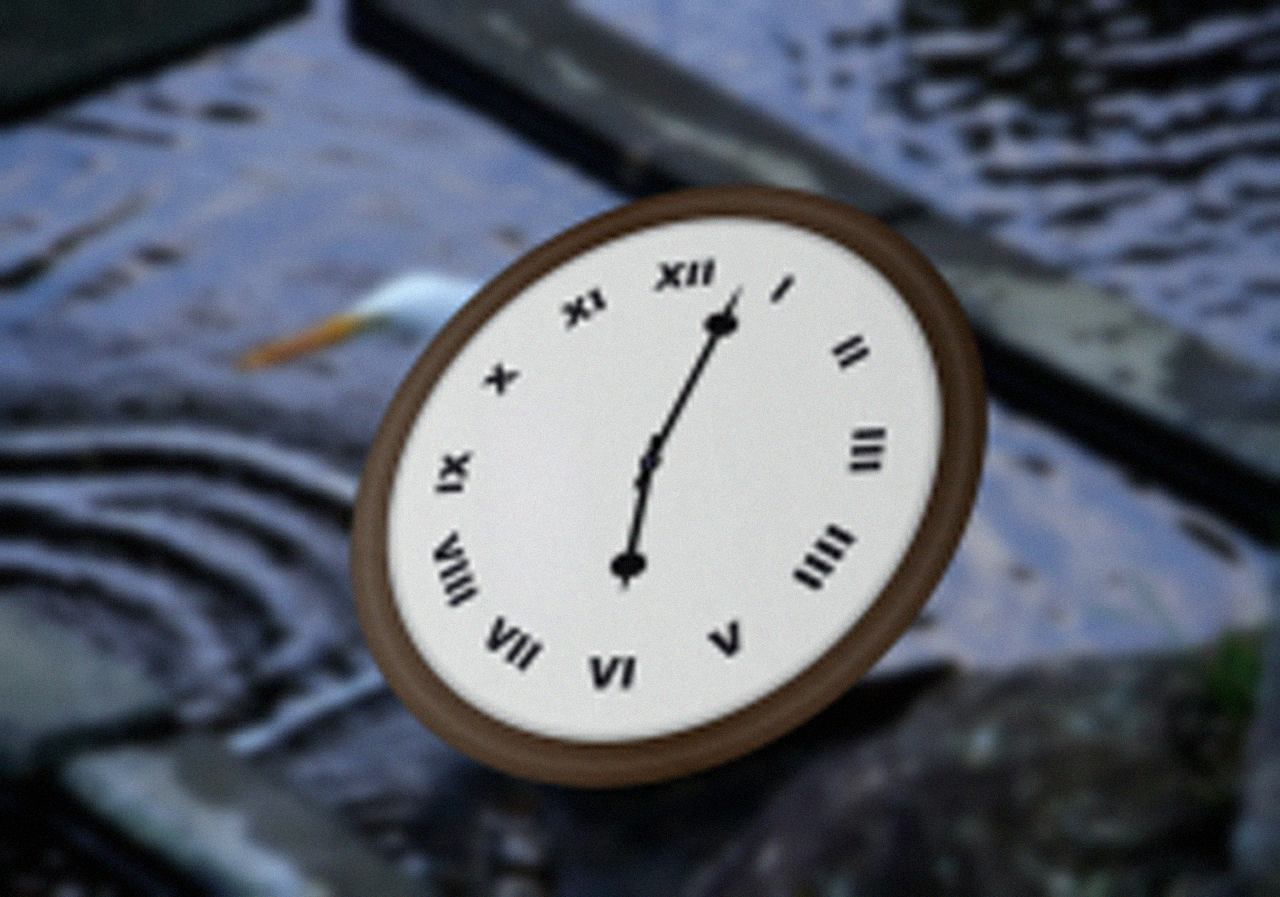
6:03
